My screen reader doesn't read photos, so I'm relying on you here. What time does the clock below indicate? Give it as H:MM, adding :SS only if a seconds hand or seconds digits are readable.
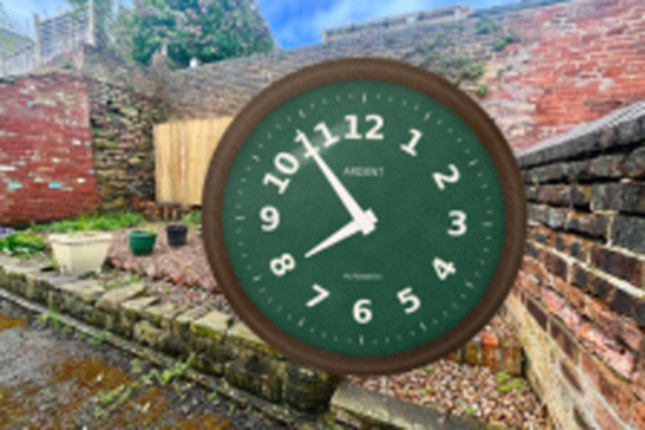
7:54
